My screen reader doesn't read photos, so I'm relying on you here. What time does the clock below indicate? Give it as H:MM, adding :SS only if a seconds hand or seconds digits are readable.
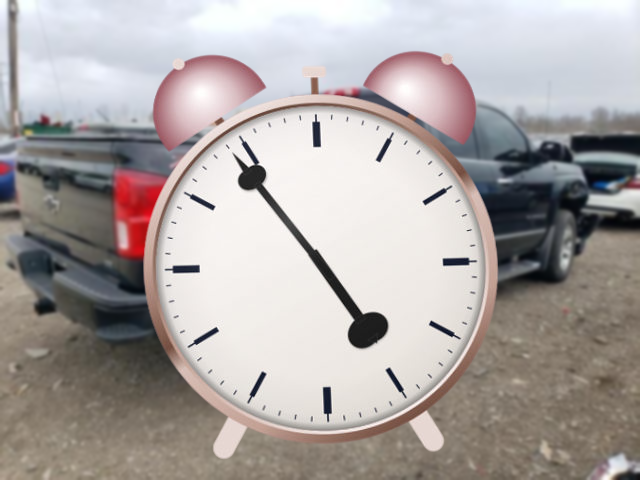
4:54
